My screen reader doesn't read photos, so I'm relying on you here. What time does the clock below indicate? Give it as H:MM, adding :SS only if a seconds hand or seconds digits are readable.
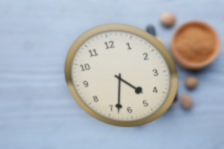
4:33
